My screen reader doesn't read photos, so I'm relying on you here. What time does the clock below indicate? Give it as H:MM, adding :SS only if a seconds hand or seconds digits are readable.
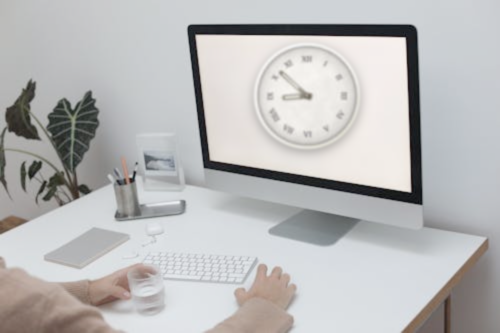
8:52
